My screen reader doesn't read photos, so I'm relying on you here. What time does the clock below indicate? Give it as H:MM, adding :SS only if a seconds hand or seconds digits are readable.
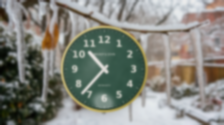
10:37
